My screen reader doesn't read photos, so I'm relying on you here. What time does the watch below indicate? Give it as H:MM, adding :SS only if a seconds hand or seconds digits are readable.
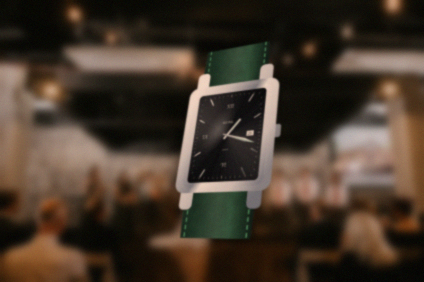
1:18
